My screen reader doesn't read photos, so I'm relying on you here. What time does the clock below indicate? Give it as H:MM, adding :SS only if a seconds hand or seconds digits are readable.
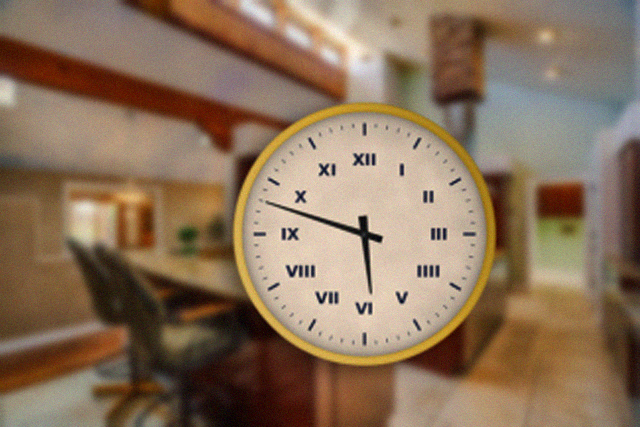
5:48
